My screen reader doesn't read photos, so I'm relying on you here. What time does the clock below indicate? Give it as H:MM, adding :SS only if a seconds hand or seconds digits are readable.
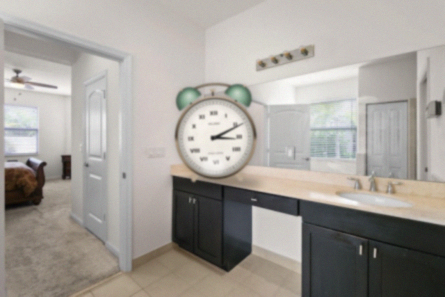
3:11
